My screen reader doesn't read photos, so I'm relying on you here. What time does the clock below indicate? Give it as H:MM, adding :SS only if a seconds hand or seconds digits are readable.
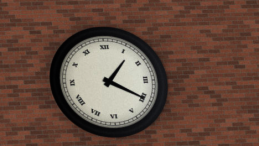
1:20
